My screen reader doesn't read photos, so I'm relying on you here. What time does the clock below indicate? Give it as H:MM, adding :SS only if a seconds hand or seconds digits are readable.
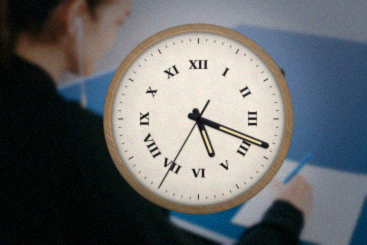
5:18:35
